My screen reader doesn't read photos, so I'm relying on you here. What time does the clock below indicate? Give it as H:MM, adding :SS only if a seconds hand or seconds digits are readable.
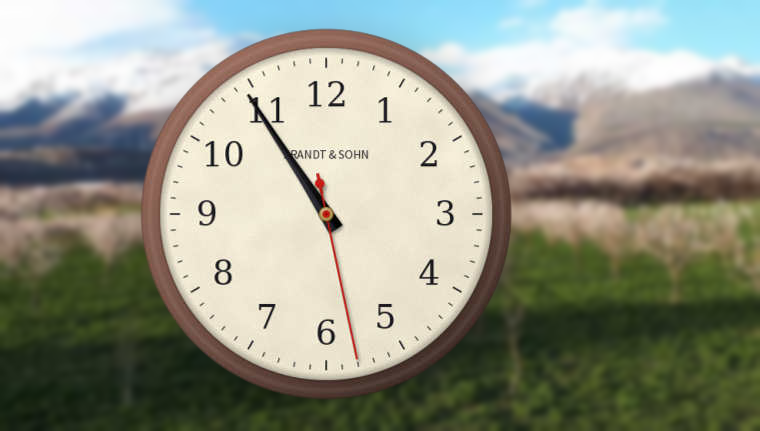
10:54:28
